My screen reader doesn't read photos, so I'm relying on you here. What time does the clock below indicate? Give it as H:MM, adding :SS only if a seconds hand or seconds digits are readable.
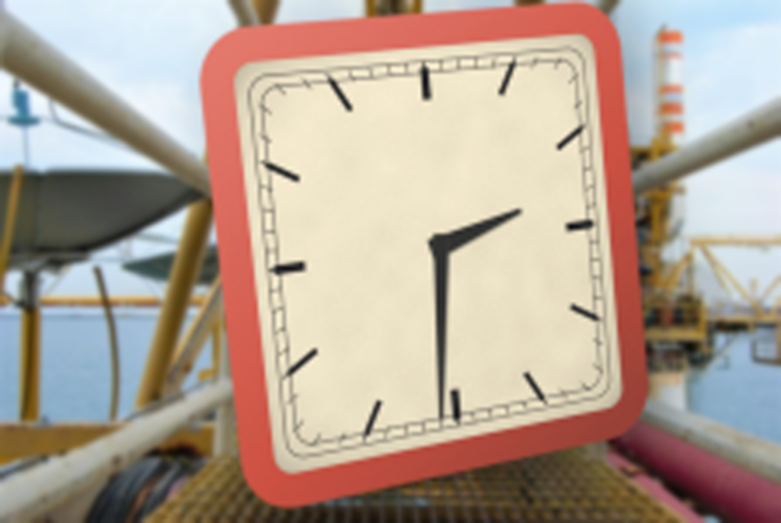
2:31
